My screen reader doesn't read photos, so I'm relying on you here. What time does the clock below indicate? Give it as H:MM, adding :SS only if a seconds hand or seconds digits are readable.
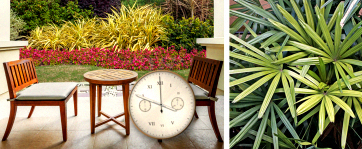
3:49
